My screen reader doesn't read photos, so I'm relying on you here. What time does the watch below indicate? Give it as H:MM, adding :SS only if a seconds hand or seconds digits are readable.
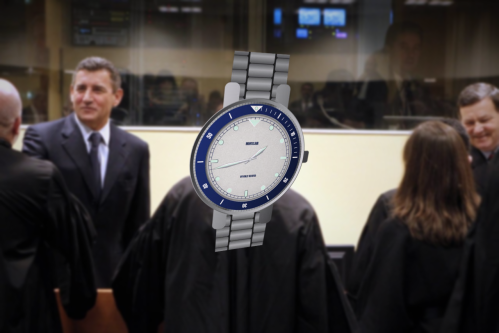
1:43
